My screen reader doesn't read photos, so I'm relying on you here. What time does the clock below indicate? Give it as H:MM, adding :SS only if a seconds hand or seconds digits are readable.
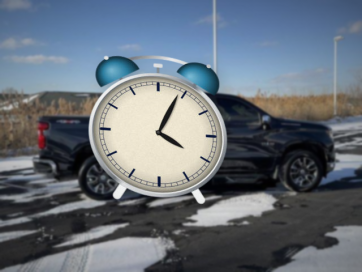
4:04
